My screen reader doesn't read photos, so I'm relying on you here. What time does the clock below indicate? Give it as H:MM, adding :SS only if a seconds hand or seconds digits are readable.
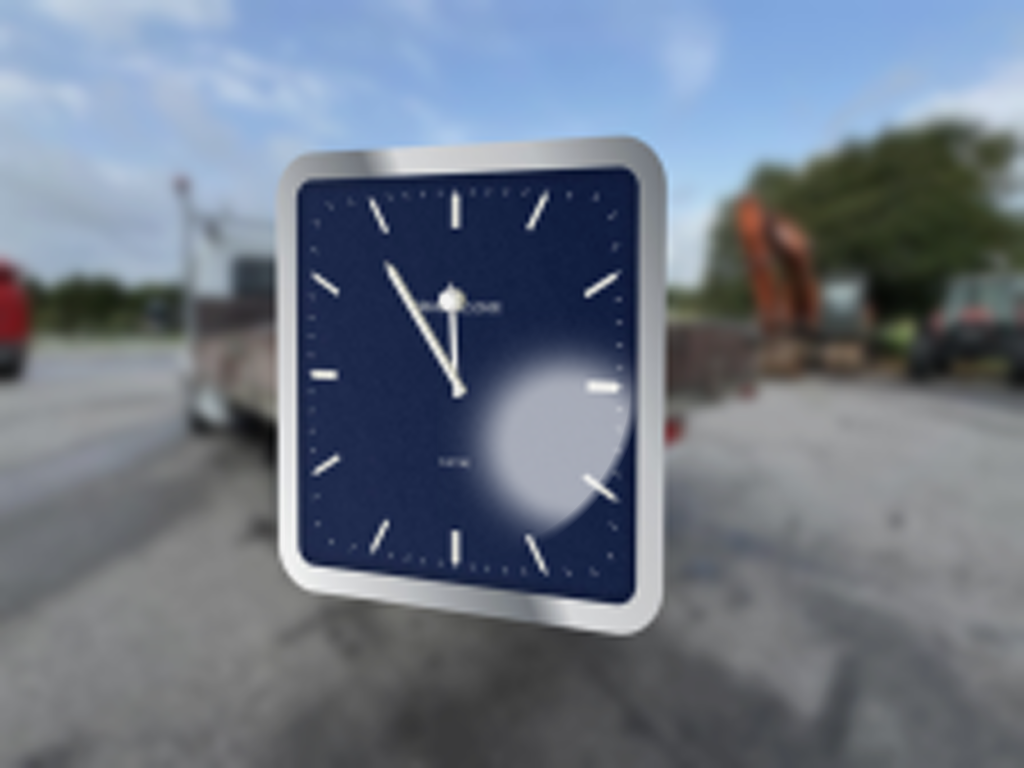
11:54
